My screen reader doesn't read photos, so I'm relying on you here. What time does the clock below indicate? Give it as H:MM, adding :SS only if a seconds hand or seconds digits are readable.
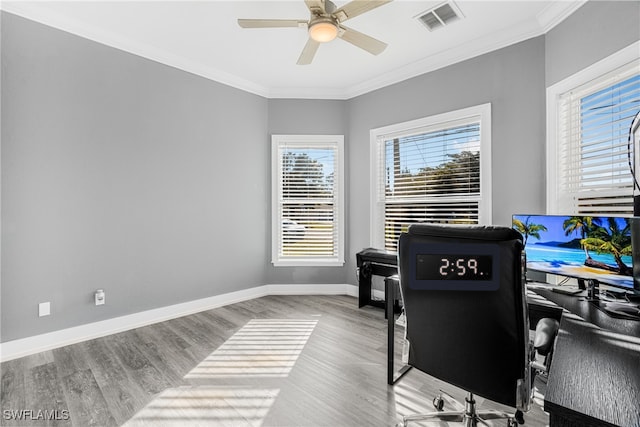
2:59
